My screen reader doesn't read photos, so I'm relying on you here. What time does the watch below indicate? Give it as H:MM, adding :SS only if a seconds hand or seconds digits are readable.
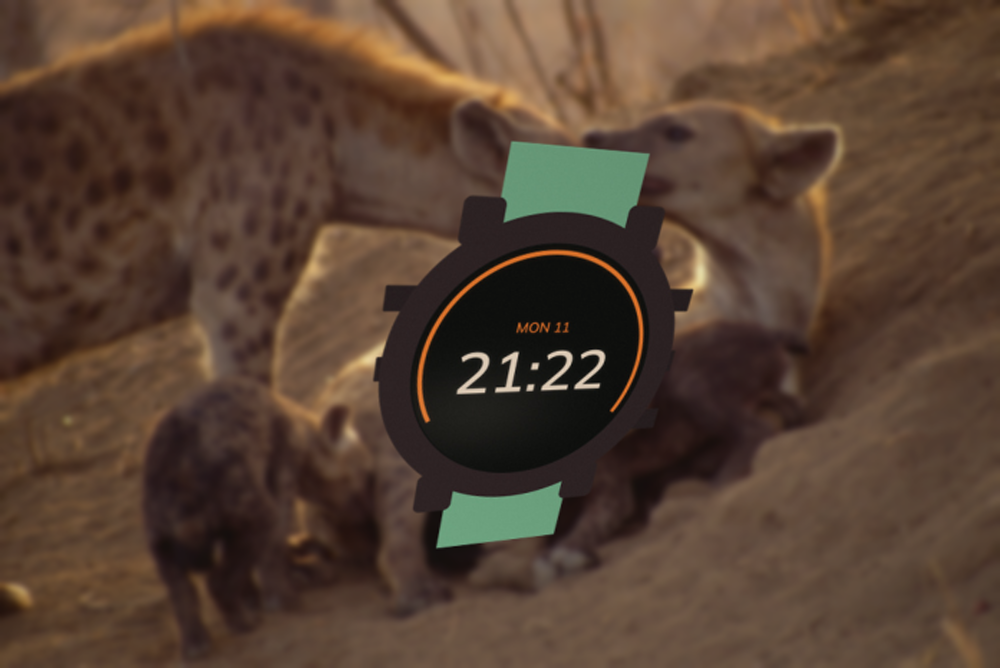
21:22
